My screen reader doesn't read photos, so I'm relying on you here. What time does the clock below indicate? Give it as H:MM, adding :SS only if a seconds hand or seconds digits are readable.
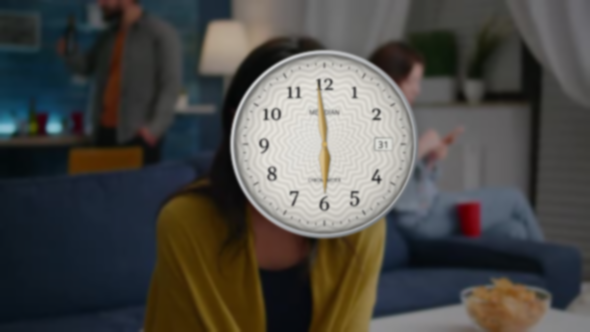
5:59
